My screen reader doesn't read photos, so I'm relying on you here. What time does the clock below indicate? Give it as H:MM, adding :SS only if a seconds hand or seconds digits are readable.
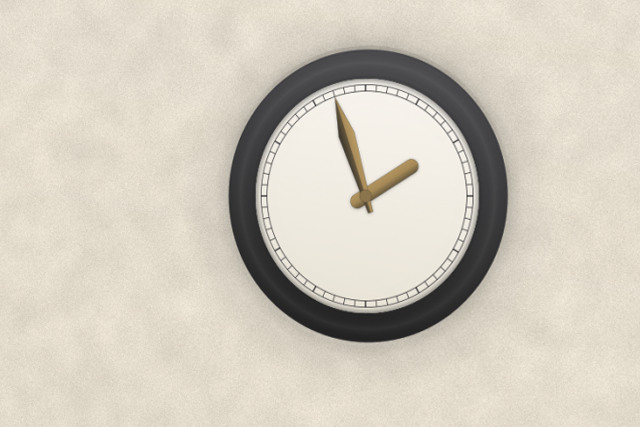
1:57
